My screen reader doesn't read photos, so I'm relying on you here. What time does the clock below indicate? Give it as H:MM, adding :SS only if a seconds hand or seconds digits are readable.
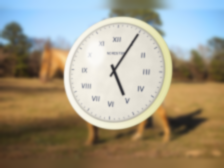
5:05
